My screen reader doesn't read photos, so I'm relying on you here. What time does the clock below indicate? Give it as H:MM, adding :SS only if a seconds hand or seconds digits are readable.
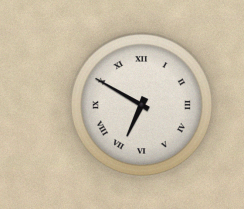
6:50
